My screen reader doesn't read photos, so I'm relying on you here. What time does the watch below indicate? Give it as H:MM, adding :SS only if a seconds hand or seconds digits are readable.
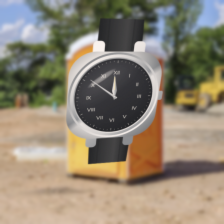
11:51
